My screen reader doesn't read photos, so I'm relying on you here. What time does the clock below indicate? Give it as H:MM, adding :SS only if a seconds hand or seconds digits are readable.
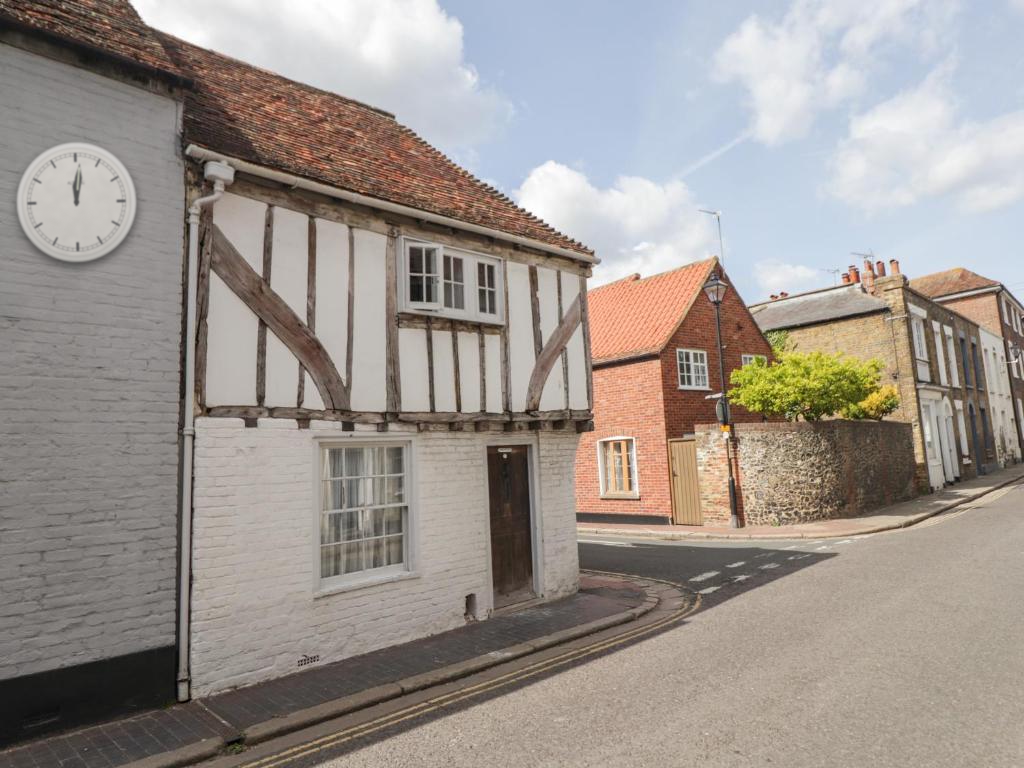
12:01
